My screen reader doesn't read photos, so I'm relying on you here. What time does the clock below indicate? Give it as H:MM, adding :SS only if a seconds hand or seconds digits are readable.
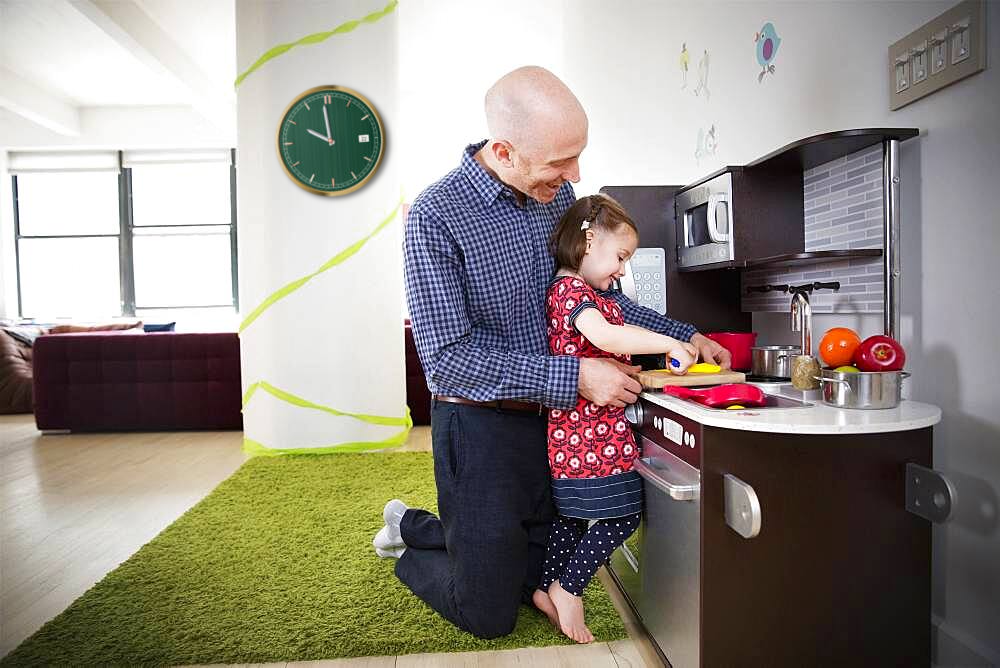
9:59
